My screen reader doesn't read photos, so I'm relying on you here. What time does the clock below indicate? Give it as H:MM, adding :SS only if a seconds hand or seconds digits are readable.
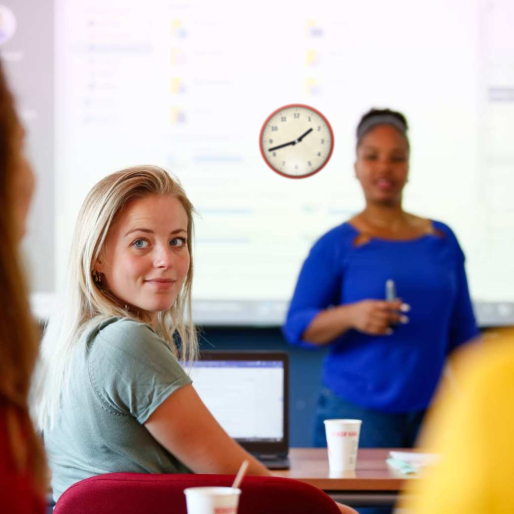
1:42
